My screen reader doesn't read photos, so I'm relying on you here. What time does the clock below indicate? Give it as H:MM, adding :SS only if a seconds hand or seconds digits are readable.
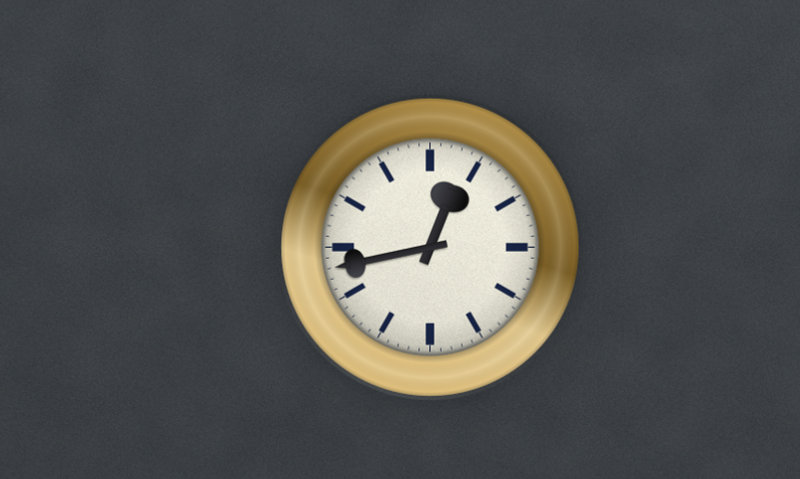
12:43
